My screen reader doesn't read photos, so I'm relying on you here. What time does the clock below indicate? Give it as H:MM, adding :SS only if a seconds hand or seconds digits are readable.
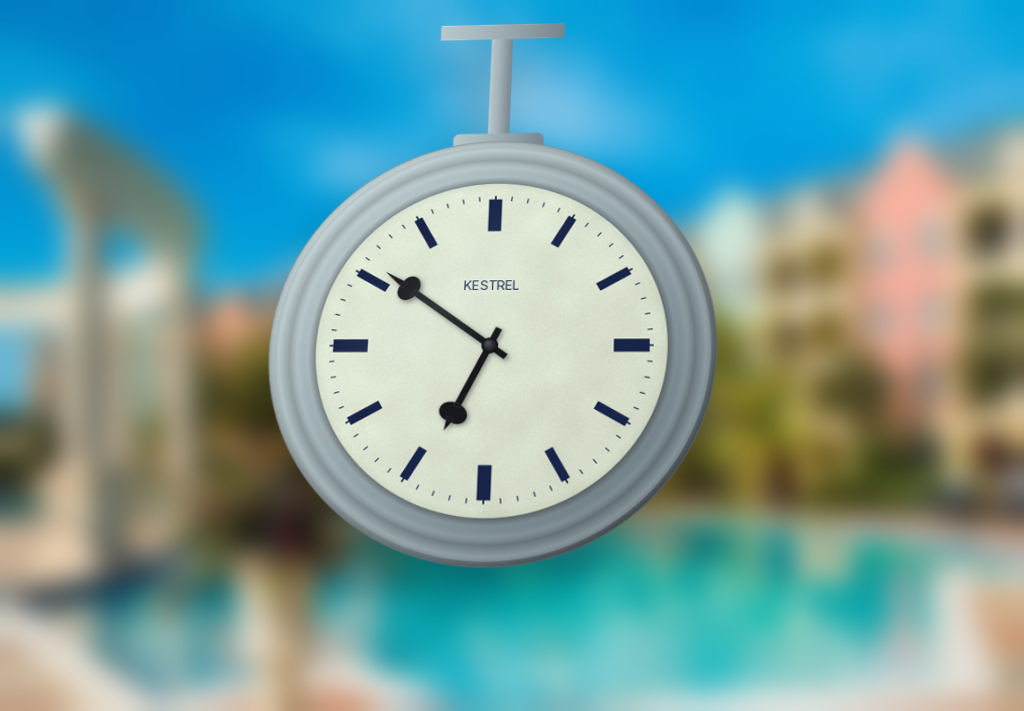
6:51
